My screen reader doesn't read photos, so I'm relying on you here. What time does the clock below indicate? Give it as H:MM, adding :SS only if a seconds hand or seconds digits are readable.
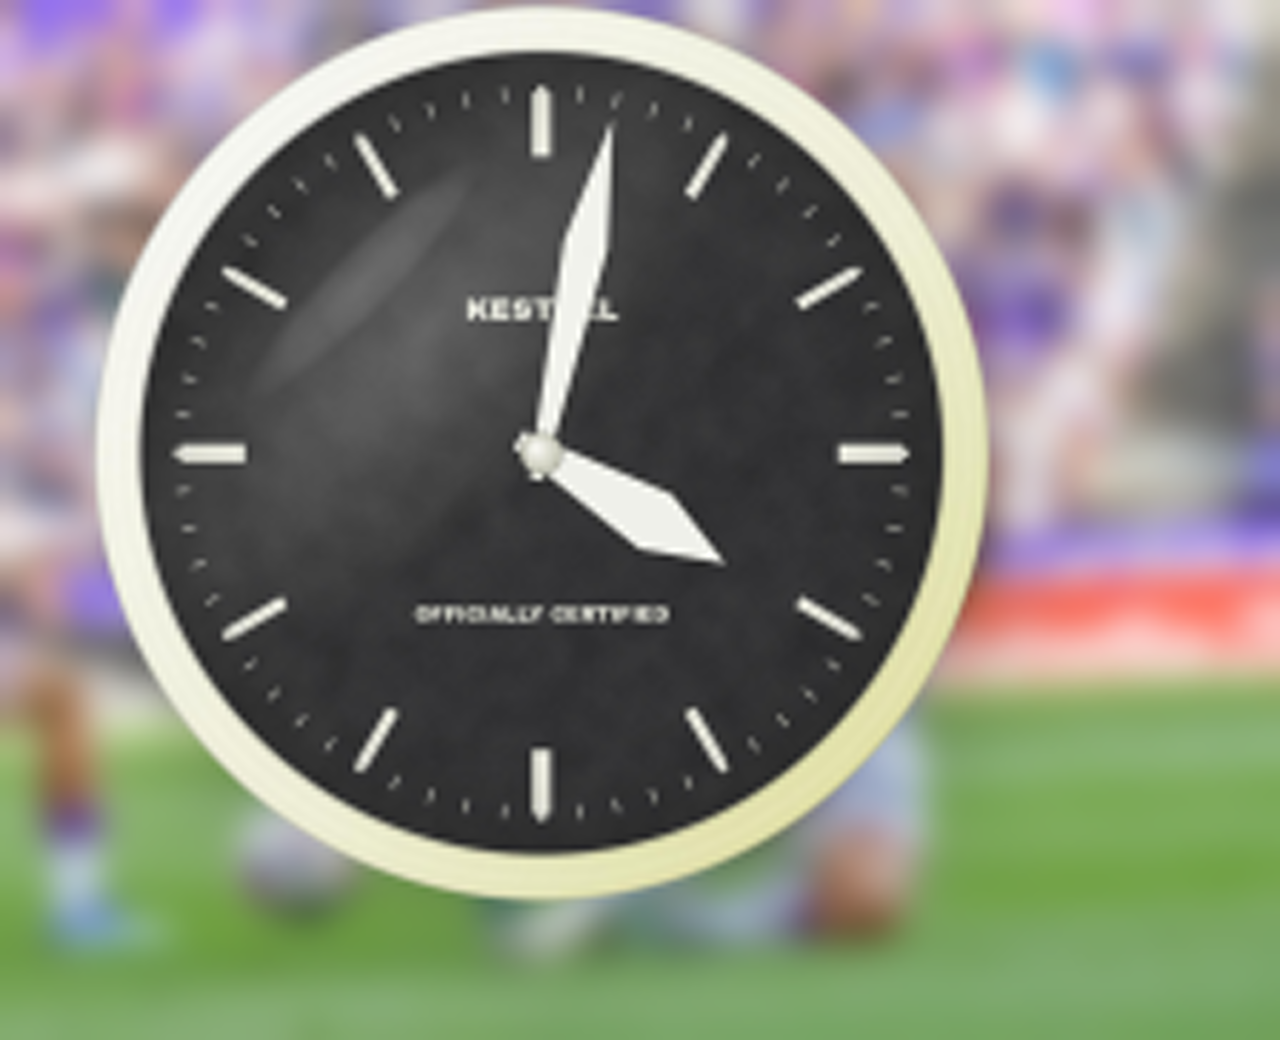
4:02
